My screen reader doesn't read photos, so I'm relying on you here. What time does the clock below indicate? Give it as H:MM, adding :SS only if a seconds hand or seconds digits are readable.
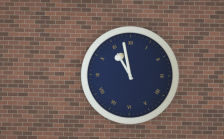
10:58
